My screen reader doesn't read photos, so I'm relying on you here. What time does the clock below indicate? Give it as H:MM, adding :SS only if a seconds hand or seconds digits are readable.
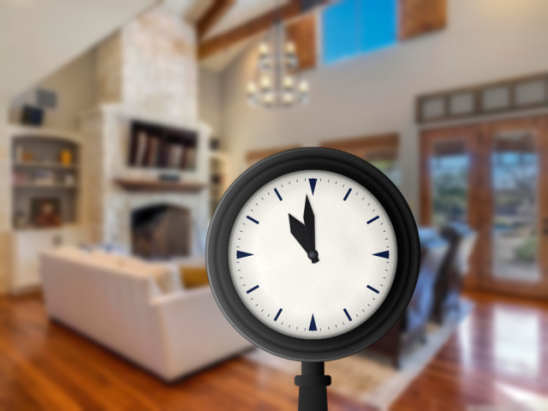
10:59
